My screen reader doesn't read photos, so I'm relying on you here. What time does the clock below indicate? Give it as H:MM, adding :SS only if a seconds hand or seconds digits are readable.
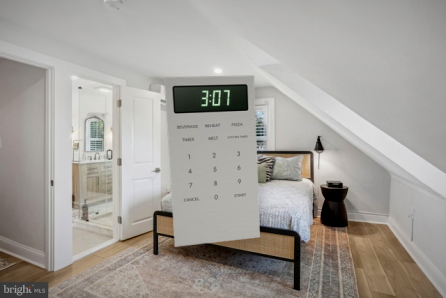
3:07
